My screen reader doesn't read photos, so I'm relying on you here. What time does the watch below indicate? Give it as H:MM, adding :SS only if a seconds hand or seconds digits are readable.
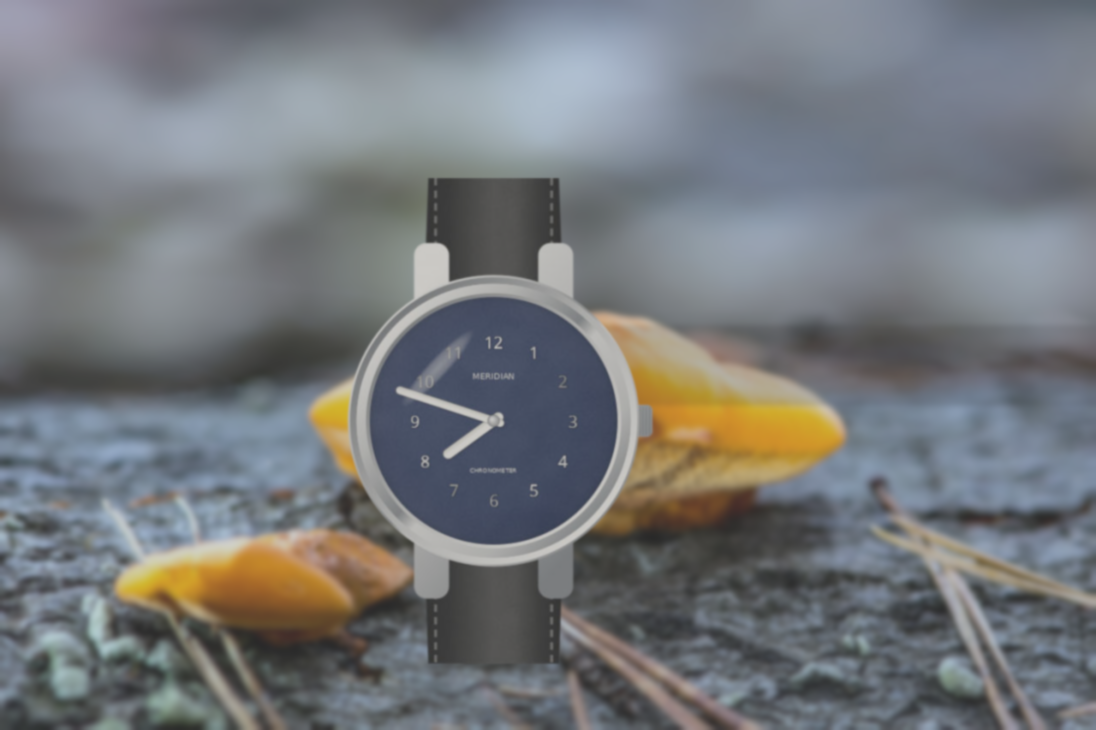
7:48
